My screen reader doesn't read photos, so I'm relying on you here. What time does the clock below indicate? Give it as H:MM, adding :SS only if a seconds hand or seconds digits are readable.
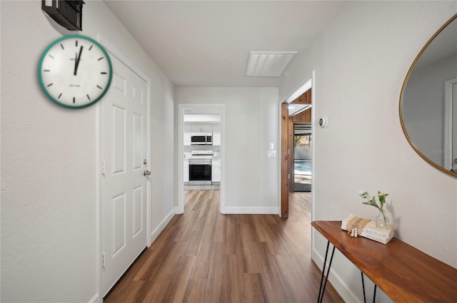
12:02
